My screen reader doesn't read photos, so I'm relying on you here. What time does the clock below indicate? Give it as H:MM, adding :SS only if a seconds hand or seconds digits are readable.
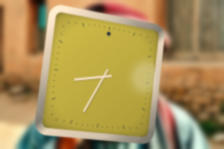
8:34
